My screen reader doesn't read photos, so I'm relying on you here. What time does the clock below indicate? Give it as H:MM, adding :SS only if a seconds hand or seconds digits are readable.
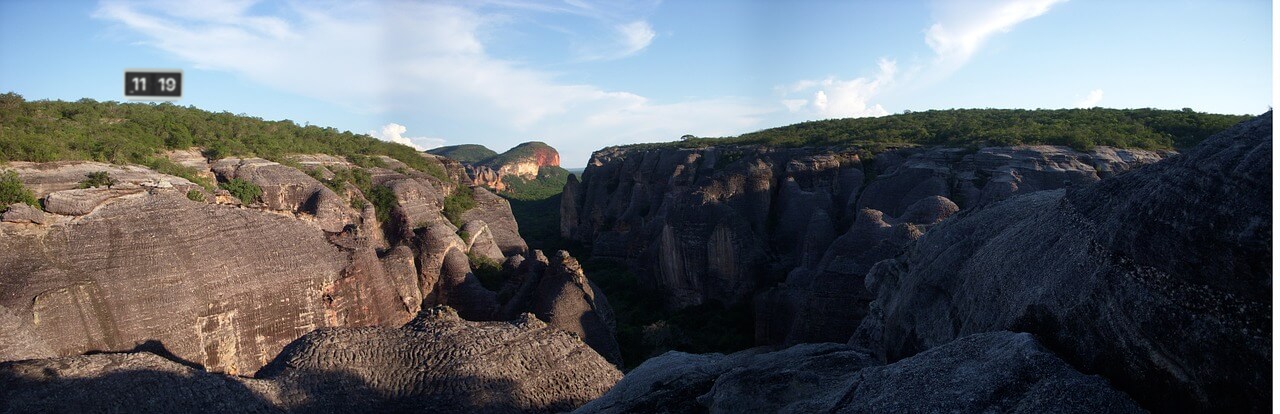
11:19
